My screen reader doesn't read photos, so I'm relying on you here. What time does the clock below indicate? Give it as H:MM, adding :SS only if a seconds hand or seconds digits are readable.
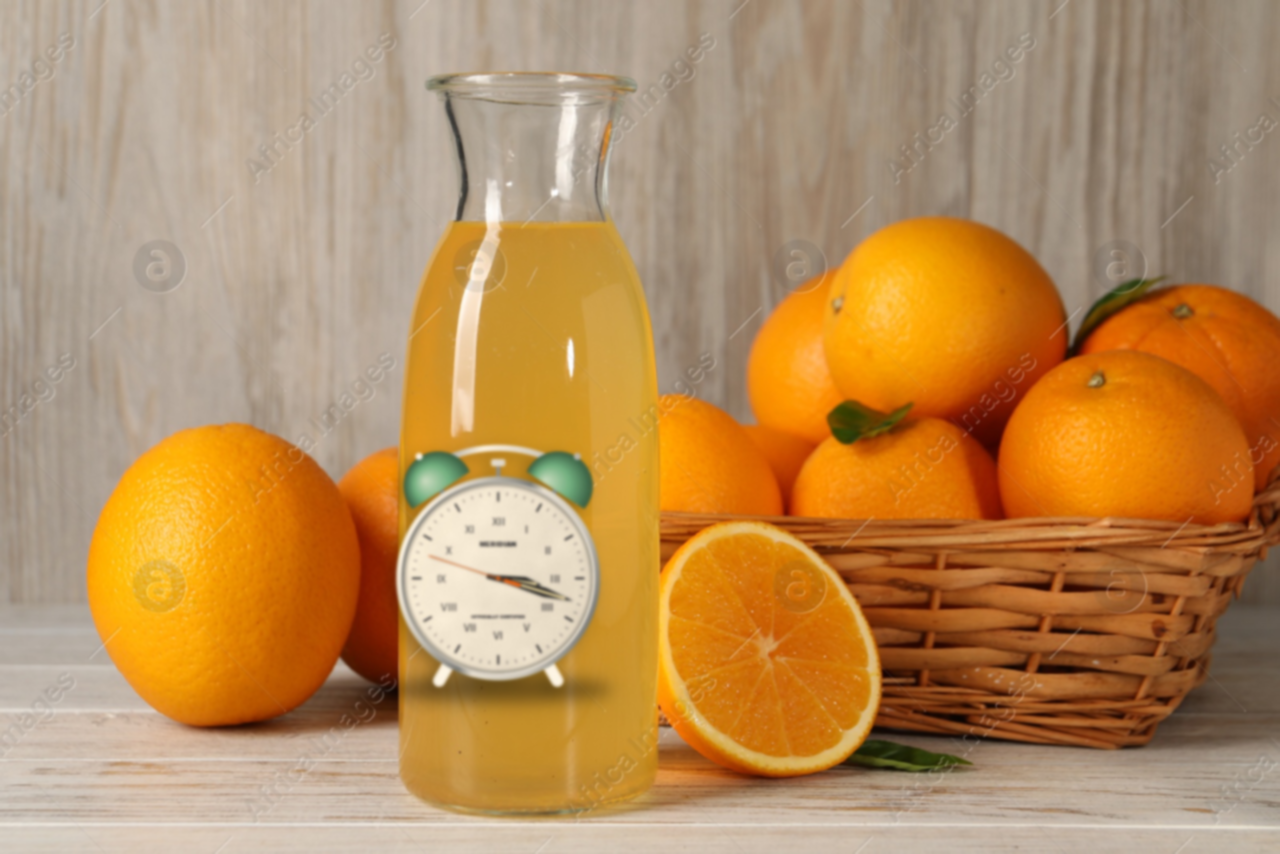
3:17:48
